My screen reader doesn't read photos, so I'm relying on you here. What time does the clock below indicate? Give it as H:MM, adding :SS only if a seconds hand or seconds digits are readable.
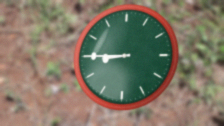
8:45
